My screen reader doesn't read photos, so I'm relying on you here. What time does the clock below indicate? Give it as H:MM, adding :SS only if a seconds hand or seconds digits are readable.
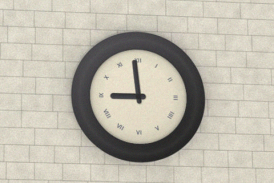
8:59
